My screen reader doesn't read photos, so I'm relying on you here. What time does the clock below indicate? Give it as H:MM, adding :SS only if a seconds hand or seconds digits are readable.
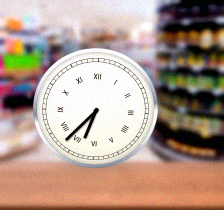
6:37
